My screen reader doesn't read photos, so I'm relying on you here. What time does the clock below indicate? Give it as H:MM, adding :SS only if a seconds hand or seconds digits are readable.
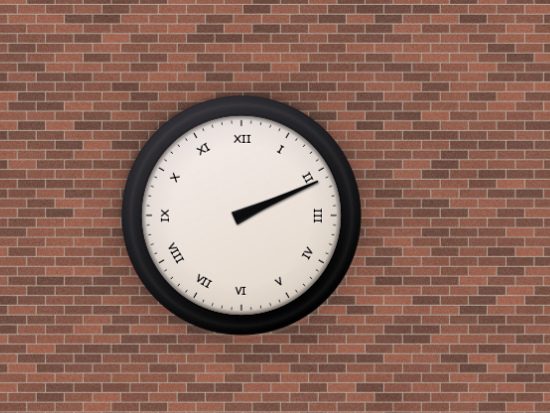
2:11
